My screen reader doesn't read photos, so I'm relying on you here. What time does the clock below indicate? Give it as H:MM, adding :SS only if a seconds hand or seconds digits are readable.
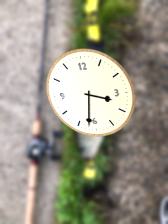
3:32
